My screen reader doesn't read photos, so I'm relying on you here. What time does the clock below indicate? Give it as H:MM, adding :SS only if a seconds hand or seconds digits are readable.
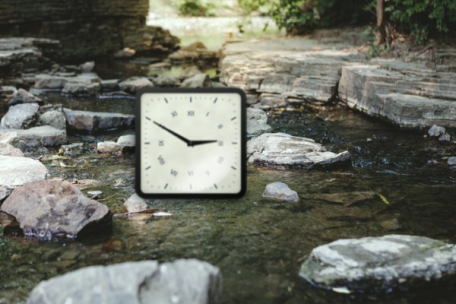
2:50
